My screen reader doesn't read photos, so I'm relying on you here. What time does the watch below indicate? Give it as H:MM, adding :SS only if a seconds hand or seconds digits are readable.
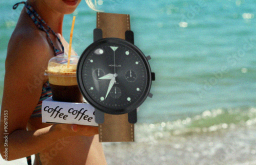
8:34
